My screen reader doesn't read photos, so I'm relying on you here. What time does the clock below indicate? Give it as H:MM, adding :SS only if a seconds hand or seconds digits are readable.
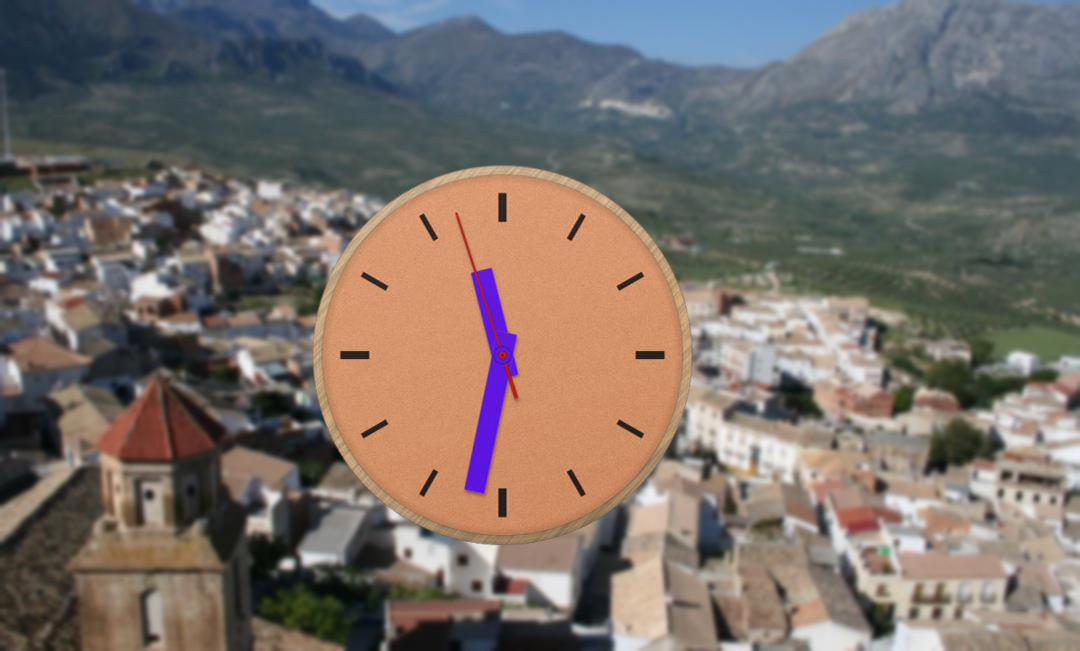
11:31:57
